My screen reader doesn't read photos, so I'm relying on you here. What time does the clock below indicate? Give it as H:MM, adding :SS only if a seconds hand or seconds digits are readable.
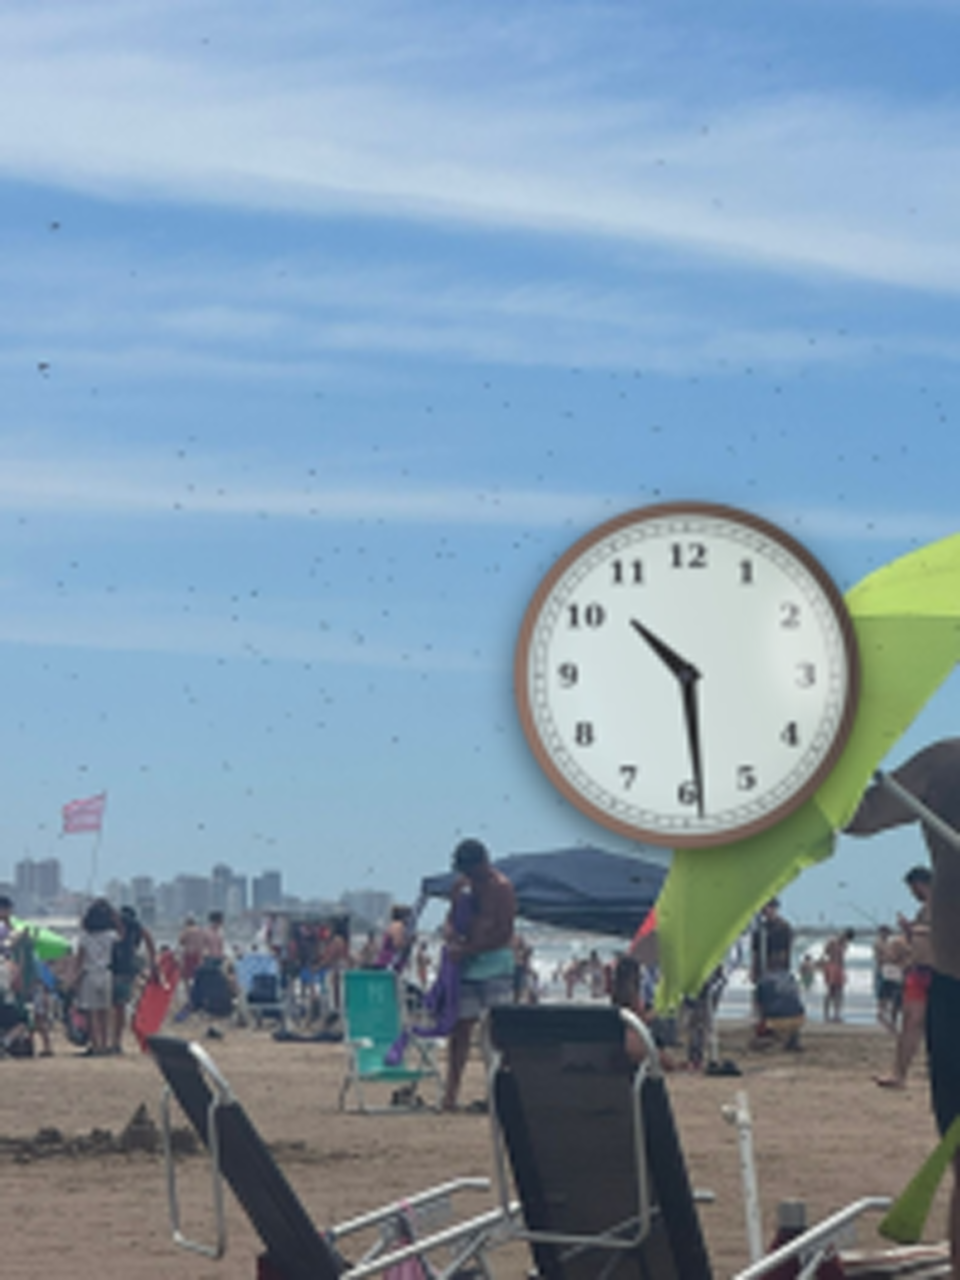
10:29
